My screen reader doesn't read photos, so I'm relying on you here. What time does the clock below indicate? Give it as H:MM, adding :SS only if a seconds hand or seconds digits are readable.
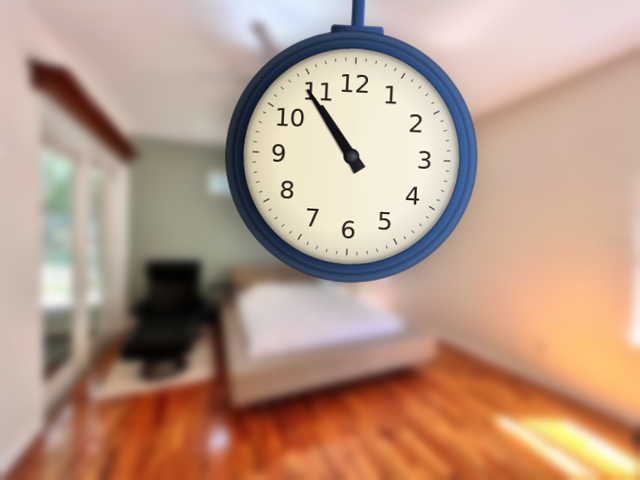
10:54
